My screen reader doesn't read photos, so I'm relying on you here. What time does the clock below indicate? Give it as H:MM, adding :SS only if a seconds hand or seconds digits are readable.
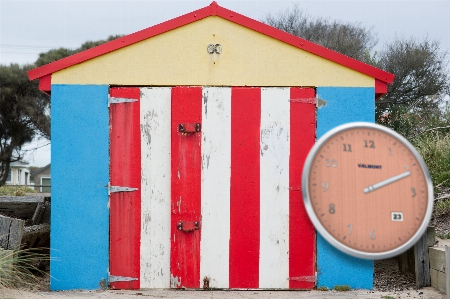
2:11
